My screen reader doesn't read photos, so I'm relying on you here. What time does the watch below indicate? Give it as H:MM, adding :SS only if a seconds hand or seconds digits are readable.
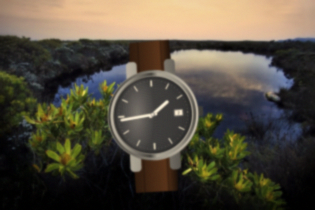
1:44
